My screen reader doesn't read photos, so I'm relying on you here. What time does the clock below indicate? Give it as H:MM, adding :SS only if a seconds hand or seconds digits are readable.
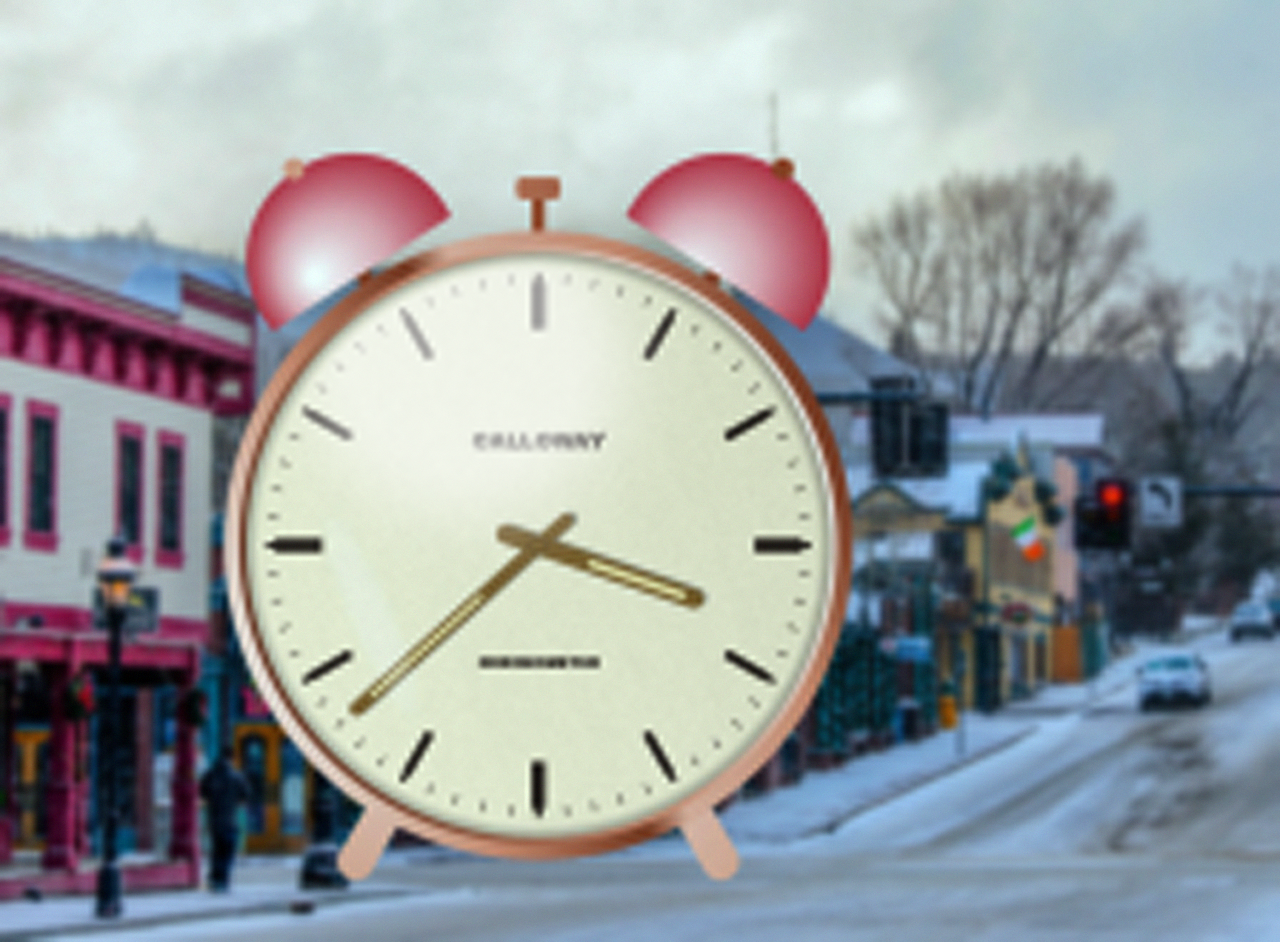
3:38
